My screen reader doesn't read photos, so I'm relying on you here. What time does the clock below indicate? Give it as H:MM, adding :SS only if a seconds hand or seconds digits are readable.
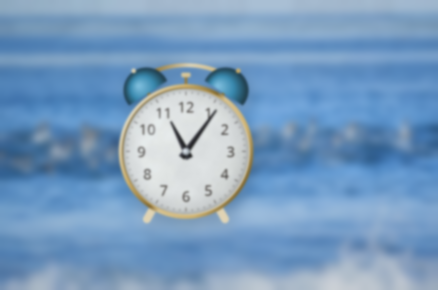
11:06
